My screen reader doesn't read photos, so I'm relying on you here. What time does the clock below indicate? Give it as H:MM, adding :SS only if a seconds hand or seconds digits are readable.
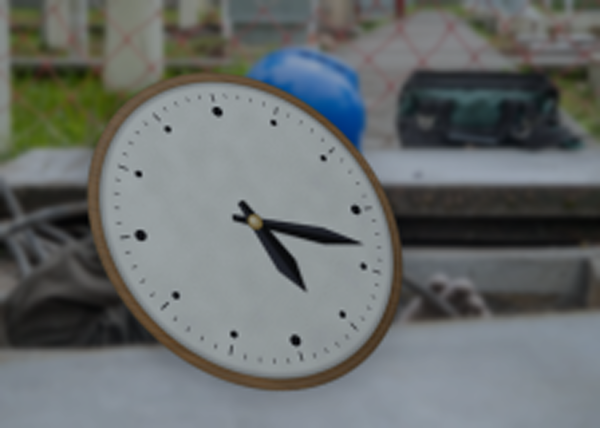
5:18
